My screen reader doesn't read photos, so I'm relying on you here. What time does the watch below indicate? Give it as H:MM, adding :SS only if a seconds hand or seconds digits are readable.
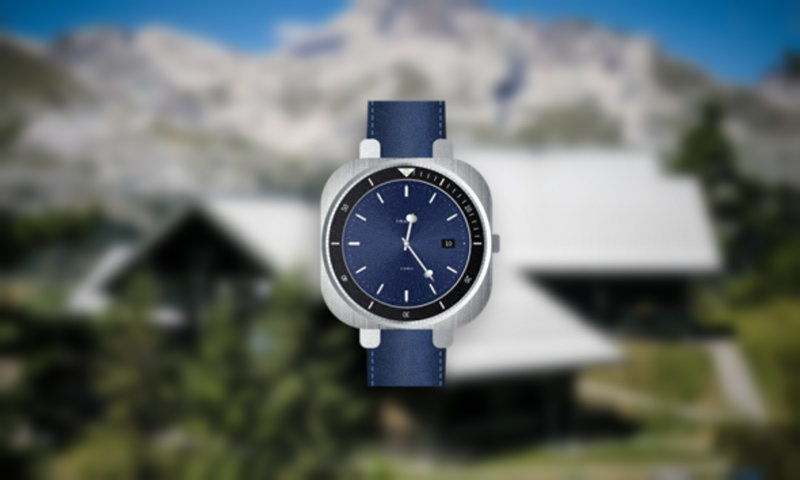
12:24
